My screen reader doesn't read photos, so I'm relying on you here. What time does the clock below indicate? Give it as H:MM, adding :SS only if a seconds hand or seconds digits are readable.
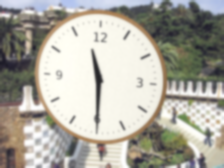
11:30
